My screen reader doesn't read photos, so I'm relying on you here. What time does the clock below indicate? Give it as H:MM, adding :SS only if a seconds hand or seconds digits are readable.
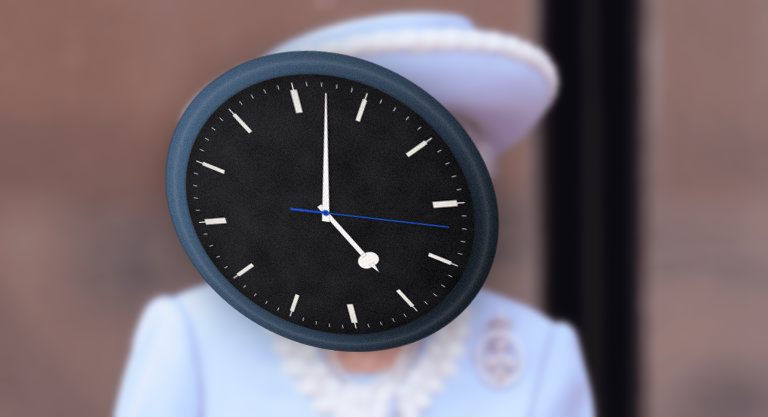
5:02:17
